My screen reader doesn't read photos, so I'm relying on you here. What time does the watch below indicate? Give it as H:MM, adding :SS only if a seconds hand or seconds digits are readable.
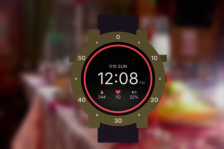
12:08
